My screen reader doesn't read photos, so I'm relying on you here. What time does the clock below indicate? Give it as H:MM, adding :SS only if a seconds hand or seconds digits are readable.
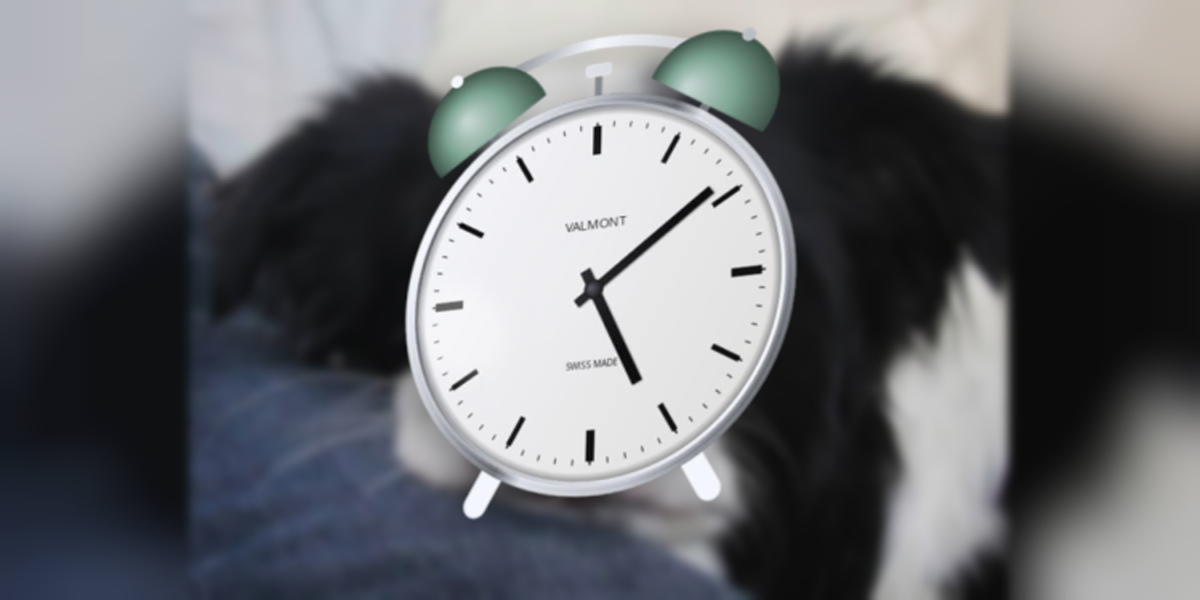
5:09
